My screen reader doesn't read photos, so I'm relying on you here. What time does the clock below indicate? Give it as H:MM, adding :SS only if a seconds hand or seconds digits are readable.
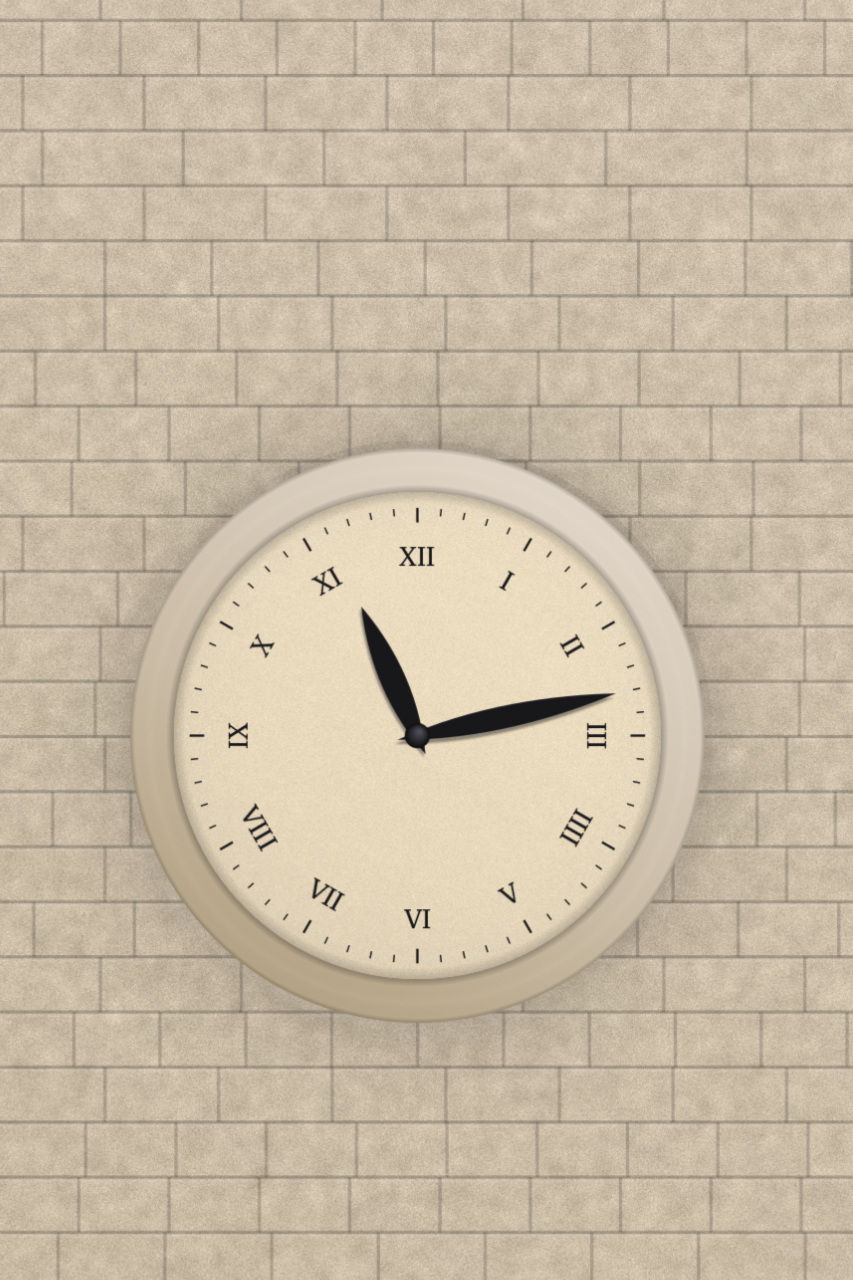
11:13
